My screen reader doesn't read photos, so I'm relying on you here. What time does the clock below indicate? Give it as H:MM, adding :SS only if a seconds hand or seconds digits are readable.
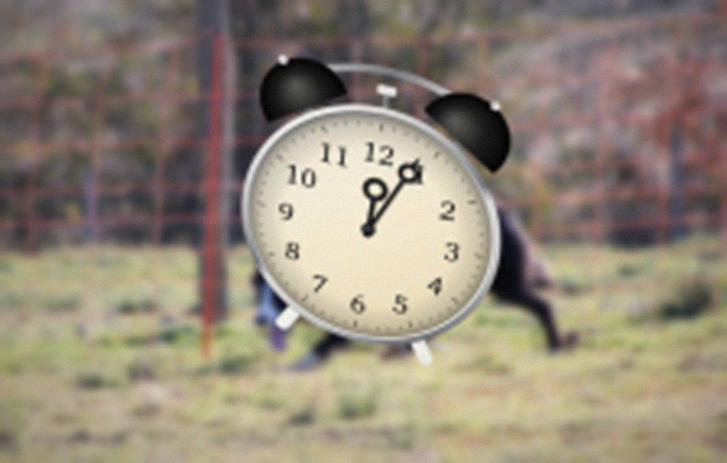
12:04
